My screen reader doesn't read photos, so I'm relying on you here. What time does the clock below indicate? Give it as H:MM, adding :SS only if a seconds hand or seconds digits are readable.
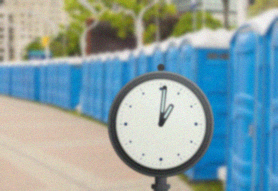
1:01
